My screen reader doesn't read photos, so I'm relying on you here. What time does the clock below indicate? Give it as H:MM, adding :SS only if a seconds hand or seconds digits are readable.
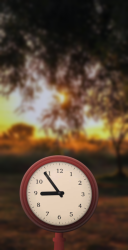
8:54
